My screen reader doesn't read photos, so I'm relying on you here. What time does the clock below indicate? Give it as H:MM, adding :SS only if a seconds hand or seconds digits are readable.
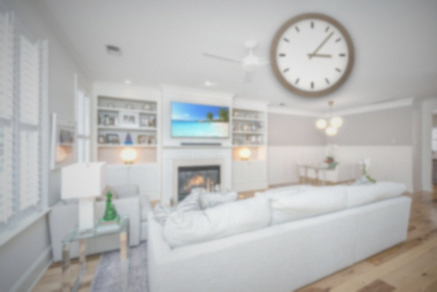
3:07
